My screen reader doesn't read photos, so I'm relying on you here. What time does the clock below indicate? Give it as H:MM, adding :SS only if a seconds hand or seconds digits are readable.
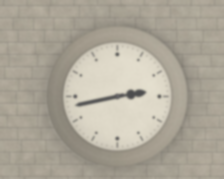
2:43
